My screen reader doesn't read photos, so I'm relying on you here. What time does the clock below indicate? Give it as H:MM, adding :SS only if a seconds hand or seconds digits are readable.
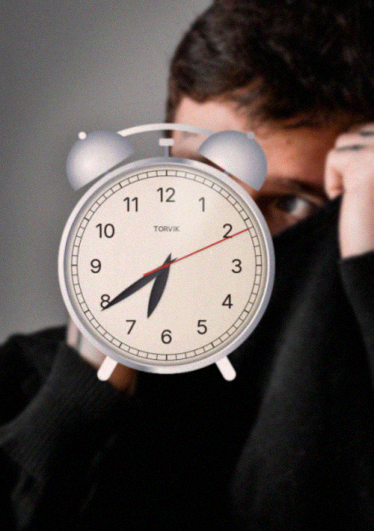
6:39:11
